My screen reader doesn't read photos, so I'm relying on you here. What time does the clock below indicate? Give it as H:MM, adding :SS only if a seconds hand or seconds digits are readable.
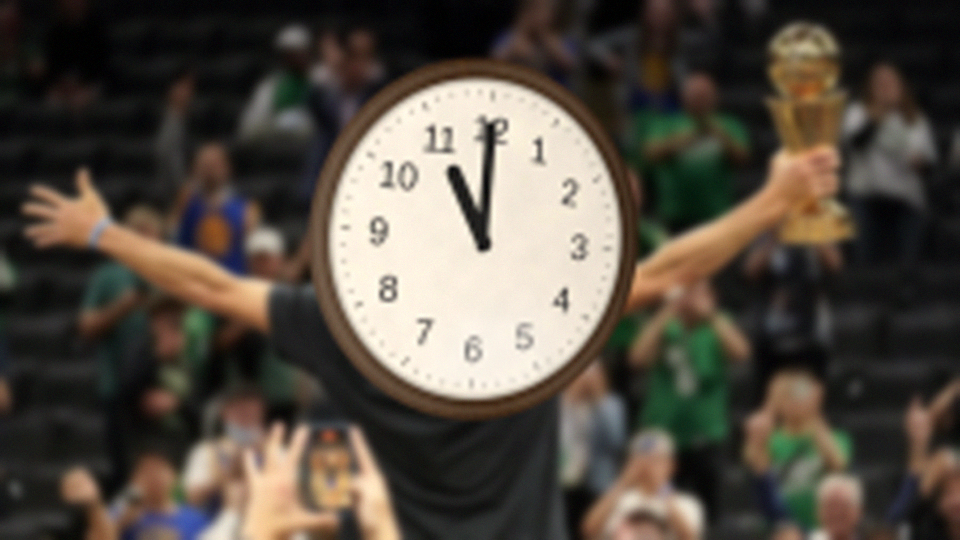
11:00
